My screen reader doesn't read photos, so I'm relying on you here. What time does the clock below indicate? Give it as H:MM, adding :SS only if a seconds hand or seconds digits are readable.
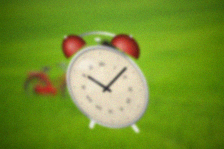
10:08
